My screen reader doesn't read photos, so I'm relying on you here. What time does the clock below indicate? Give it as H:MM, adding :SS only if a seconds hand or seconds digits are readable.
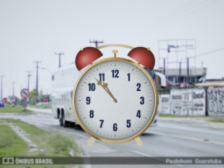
10:53
